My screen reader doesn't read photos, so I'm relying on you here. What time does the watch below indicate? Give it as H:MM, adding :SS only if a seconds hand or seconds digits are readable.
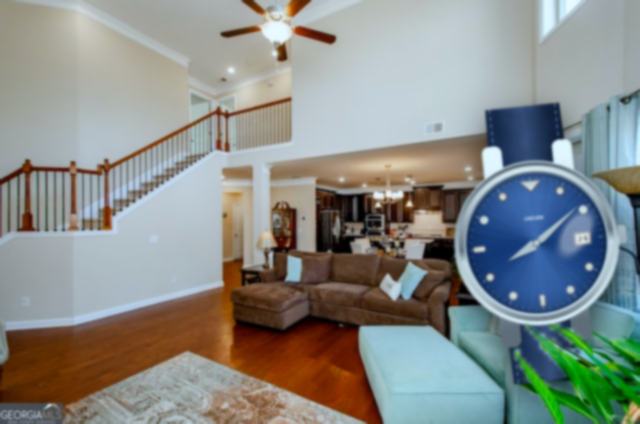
8:09
